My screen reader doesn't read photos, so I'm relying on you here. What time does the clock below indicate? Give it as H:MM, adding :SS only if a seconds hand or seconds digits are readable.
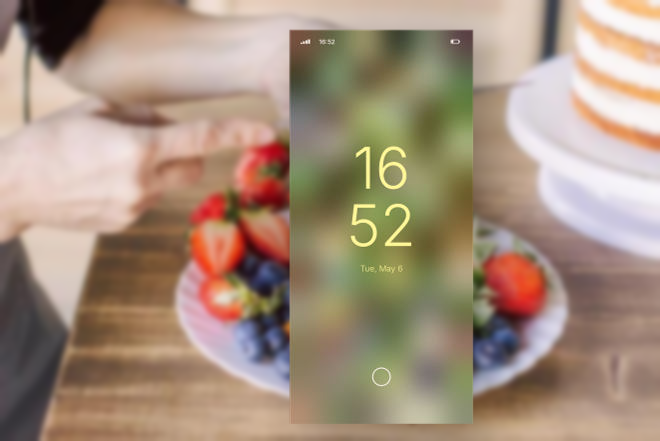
16:52
